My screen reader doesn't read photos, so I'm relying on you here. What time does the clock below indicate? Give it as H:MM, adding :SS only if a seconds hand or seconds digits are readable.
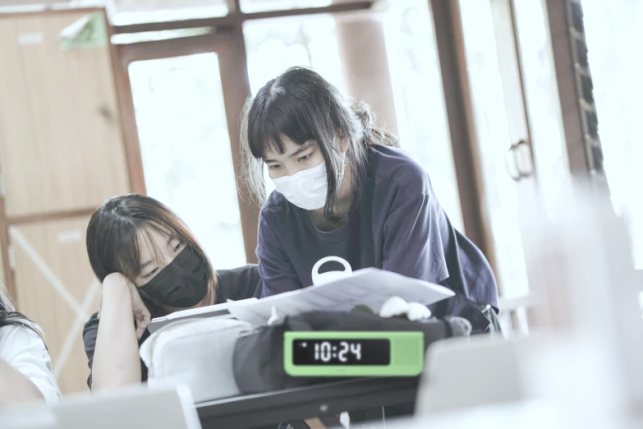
10:24
